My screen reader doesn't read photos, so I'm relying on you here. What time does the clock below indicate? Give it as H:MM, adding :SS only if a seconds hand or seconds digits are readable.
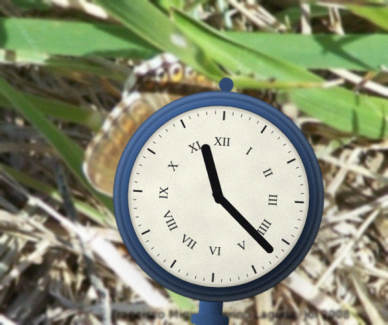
11:22
